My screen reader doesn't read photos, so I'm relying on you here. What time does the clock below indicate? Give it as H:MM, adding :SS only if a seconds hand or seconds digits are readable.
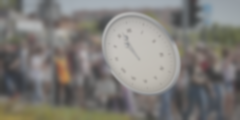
10:57
